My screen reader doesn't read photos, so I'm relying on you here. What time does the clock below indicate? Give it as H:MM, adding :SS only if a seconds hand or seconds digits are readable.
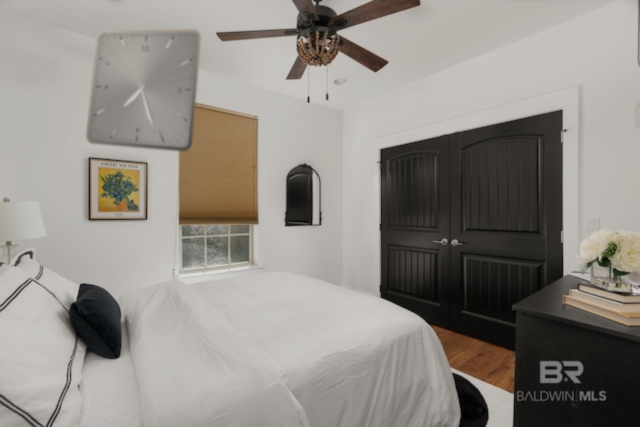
7:26
